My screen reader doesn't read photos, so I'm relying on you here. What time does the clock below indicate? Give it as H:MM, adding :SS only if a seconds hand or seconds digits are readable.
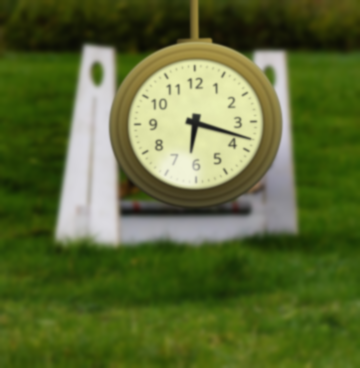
6:18
